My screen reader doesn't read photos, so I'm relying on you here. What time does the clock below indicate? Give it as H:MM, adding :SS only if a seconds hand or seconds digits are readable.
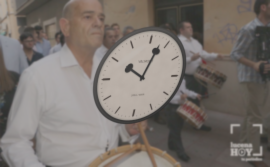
10:03
